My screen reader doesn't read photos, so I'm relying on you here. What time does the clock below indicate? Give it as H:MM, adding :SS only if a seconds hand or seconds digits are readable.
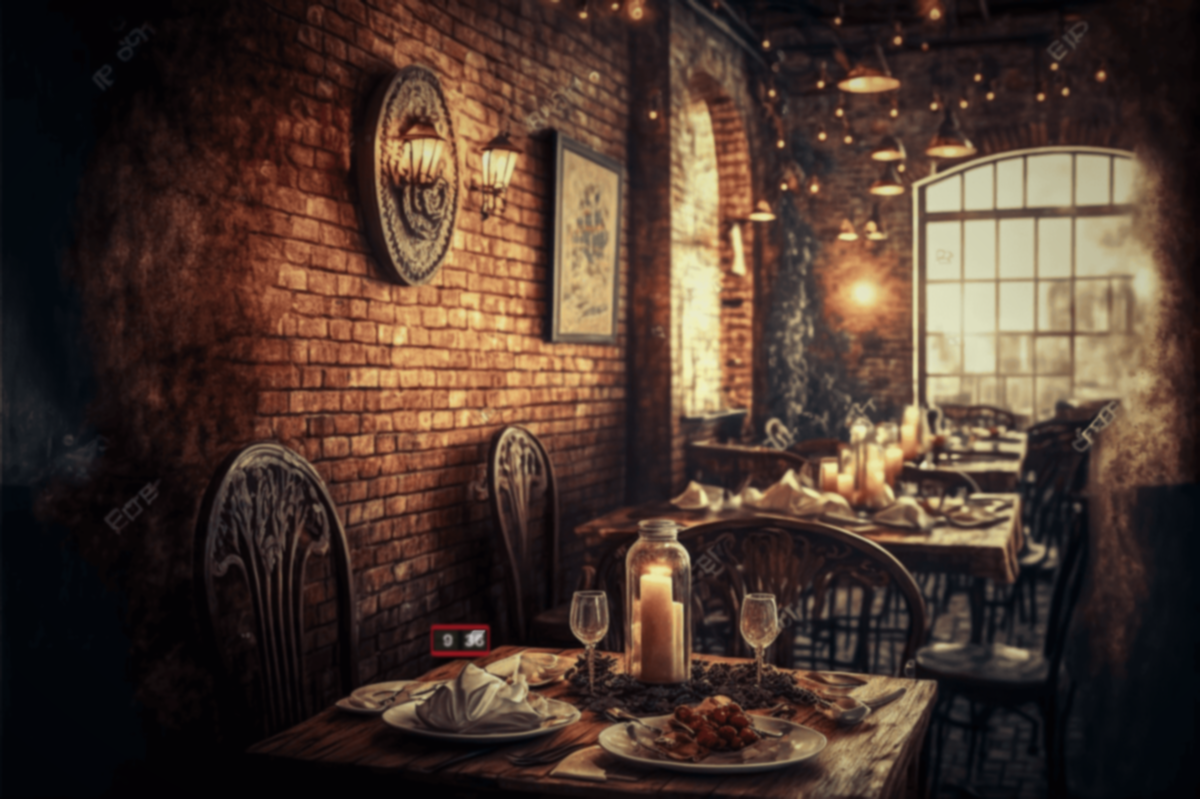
9:36
